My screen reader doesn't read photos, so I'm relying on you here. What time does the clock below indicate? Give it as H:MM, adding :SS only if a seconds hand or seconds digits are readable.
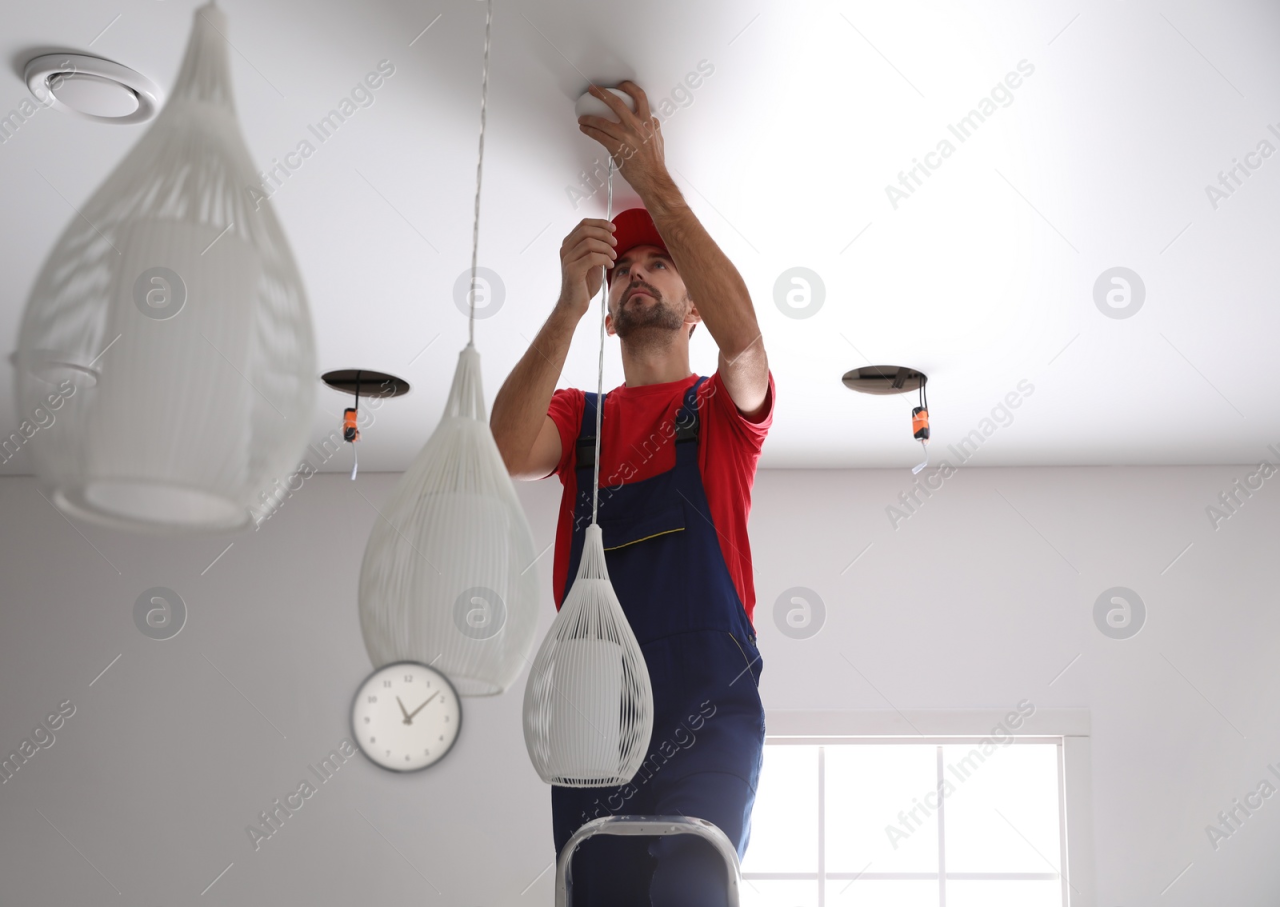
11:08
